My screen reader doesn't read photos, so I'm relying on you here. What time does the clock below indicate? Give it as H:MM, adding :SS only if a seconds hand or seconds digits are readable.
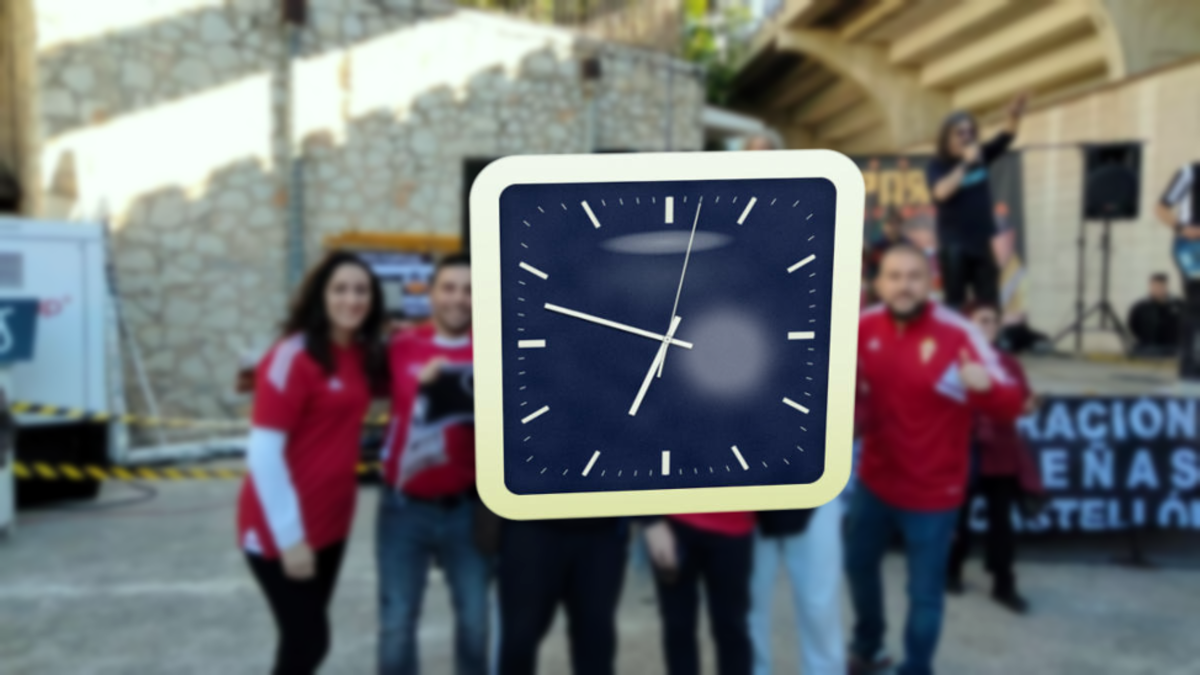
6:48:02
